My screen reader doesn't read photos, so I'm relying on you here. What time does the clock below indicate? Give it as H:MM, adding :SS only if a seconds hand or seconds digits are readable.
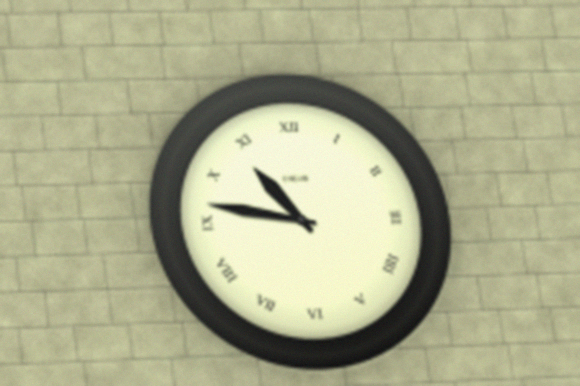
10:47
